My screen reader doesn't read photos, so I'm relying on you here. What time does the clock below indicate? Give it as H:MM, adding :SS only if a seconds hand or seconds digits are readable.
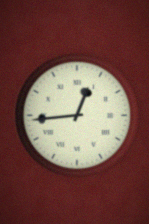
12:44
